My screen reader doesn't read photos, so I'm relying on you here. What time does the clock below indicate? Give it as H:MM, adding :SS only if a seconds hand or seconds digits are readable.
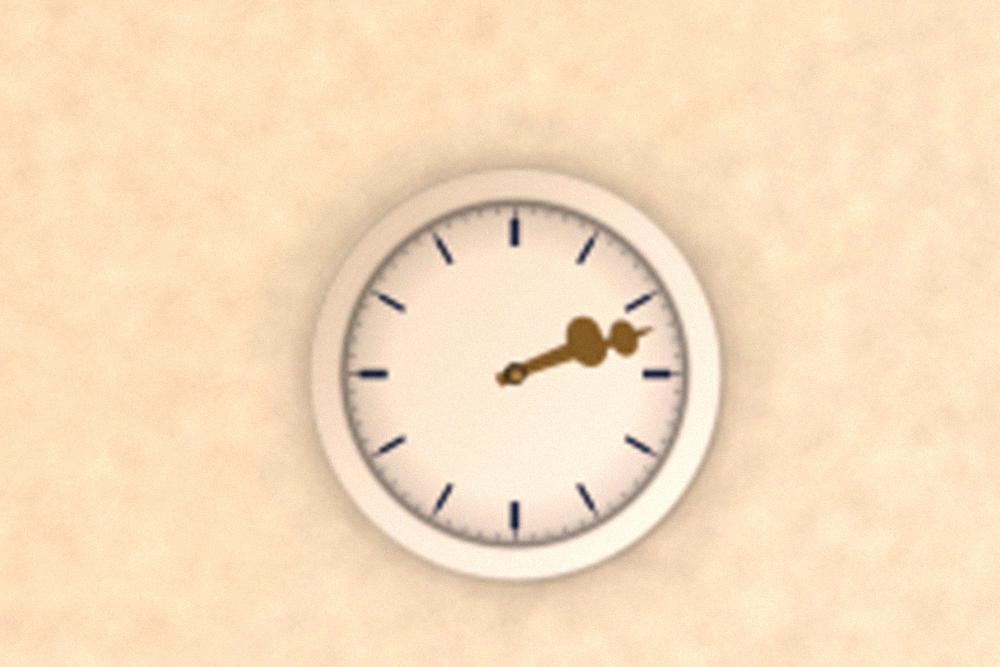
2:12
